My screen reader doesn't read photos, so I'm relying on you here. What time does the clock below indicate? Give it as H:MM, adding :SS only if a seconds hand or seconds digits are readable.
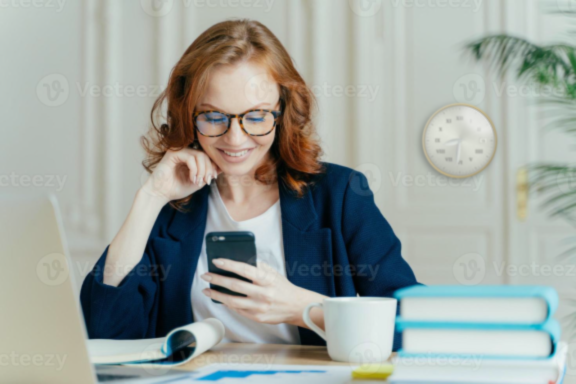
8:31
